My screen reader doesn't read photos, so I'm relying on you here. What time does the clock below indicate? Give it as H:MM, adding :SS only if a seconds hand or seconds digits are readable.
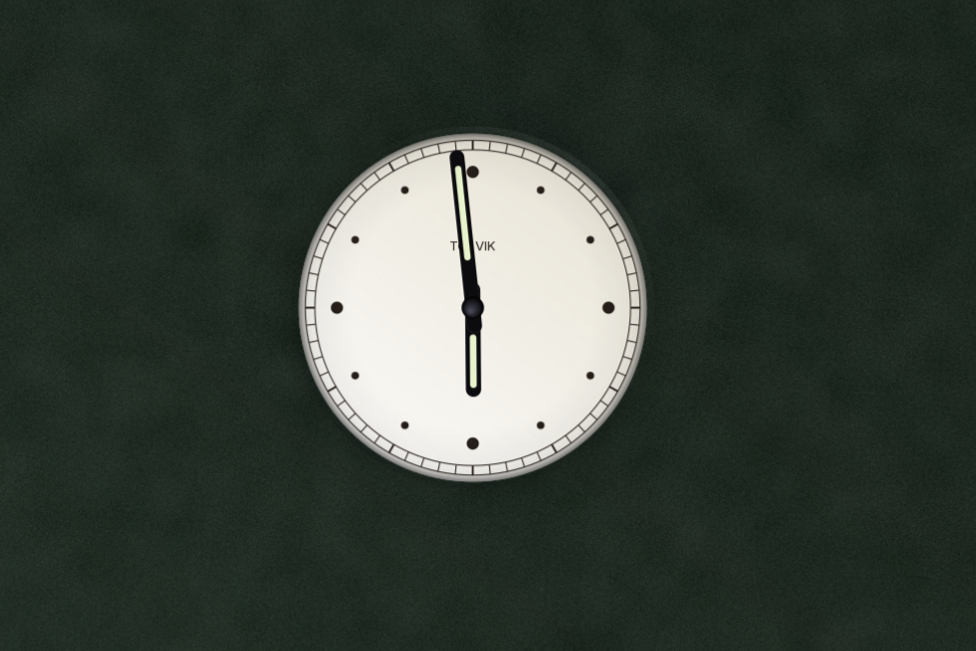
5:59
